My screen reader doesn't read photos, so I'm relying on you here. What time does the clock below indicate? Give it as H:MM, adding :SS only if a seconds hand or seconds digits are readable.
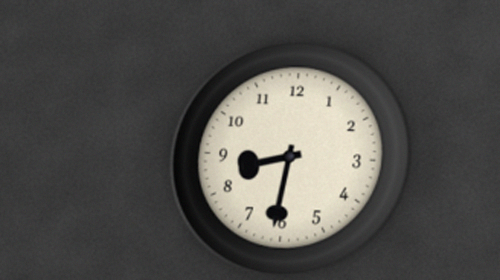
8:31
